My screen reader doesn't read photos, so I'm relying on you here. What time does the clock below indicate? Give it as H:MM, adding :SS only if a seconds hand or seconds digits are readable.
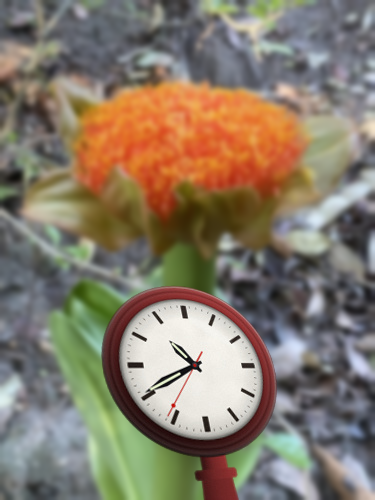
10:40:36
